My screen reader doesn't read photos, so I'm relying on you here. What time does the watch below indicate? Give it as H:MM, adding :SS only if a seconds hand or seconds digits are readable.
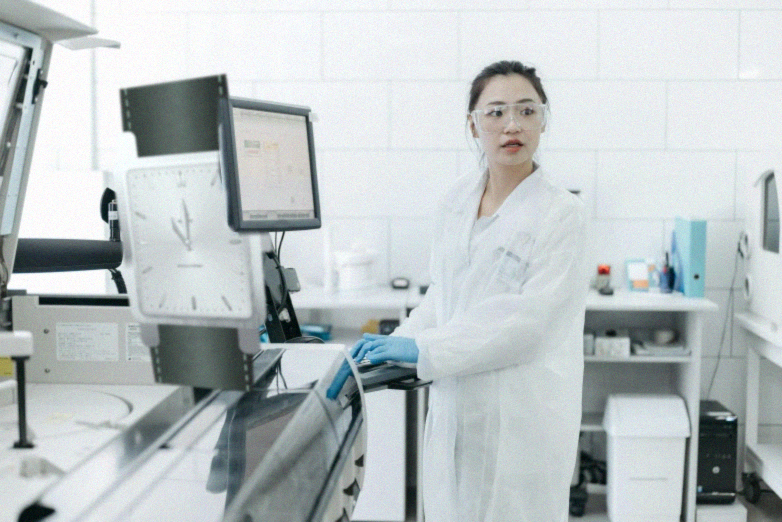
11:00
